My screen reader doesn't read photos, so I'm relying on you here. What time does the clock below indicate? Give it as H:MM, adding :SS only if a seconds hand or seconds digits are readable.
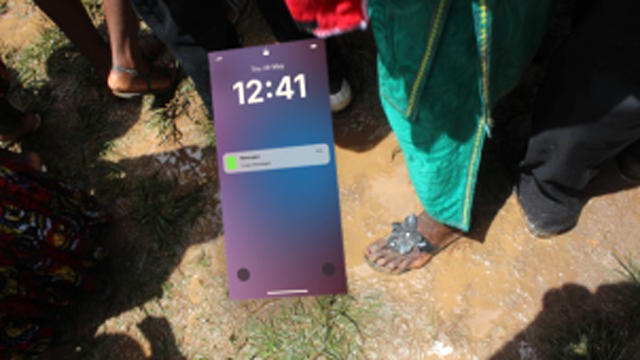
12:41
